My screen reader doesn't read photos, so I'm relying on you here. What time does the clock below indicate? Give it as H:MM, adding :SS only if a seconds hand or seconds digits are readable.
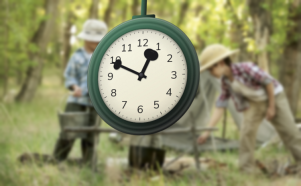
12:49
